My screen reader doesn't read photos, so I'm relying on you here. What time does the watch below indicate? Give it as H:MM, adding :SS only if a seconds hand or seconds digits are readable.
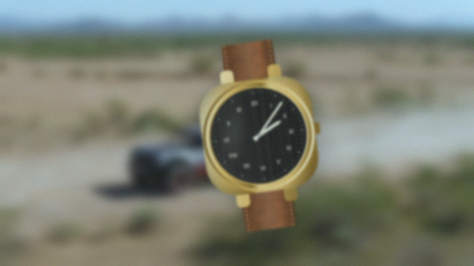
2:07
